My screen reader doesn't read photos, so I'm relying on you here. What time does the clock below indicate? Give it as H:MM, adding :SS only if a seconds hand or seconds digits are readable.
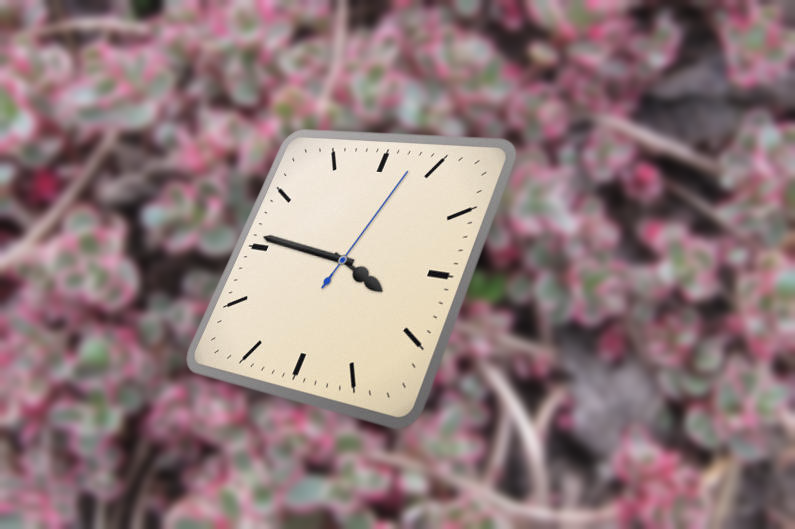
3:46:03
